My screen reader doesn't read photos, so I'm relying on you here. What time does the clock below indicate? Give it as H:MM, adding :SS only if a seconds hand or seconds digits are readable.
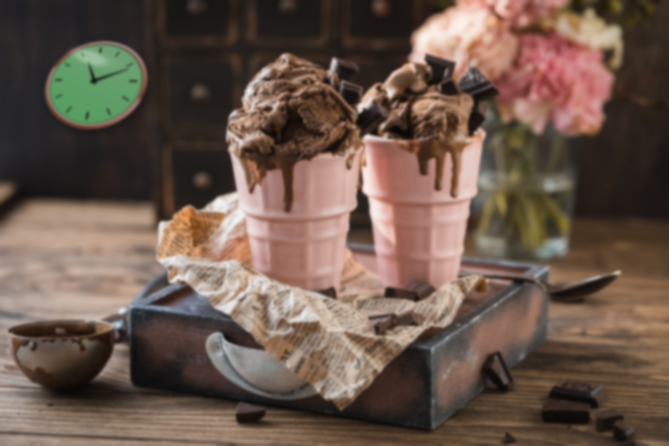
11:11
